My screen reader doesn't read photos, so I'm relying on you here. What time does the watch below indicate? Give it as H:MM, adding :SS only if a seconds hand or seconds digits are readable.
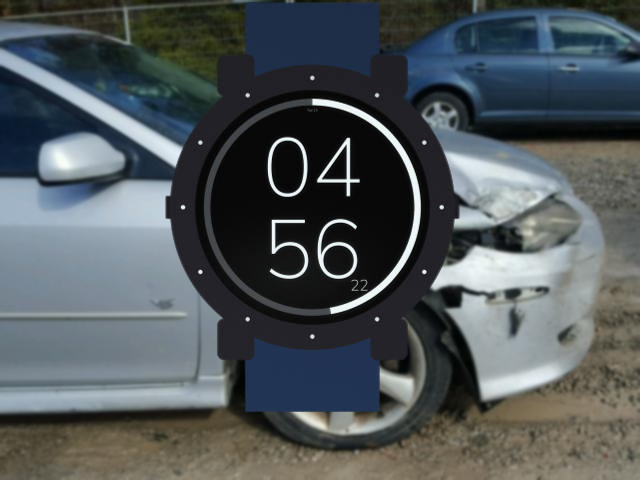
4:56:22
